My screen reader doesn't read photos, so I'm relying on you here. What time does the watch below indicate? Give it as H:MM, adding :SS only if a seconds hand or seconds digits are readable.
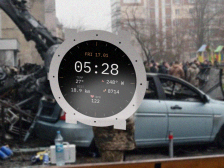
5:28
